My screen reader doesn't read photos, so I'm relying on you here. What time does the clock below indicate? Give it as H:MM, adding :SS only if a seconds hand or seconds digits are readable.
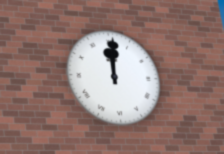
12:01
